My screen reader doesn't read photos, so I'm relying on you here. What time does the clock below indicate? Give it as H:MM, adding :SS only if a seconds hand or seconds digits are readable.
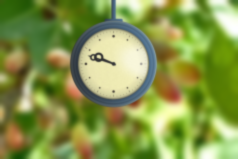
9:48
